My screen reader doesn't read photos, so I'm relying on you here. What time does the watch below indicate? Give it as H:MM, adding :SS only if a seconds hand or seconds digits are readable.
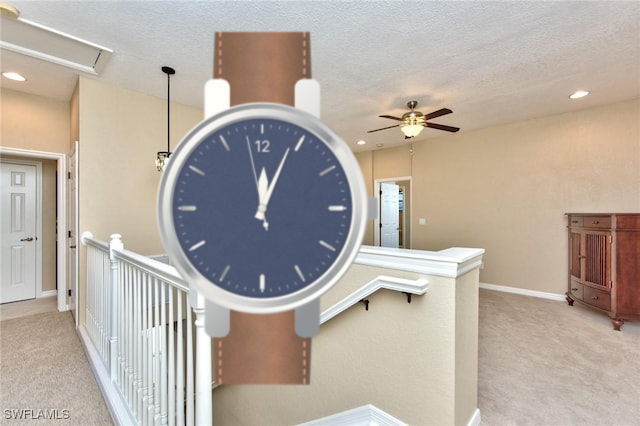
12:03:58
